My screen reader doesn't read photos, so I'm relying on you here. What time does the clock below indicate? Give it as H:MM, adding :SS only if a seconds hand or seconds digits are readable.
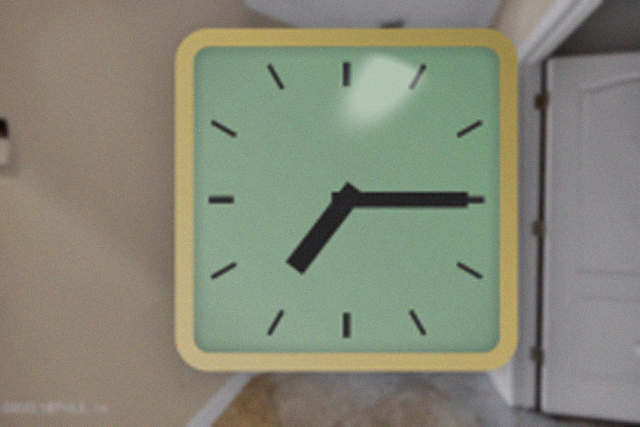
7:15
